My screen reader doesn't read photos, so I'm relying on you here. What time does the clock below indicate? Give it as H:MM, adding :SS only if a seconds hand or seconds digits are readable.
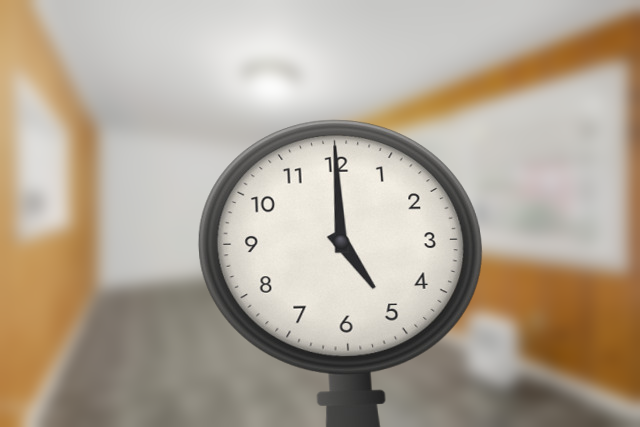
5:00
